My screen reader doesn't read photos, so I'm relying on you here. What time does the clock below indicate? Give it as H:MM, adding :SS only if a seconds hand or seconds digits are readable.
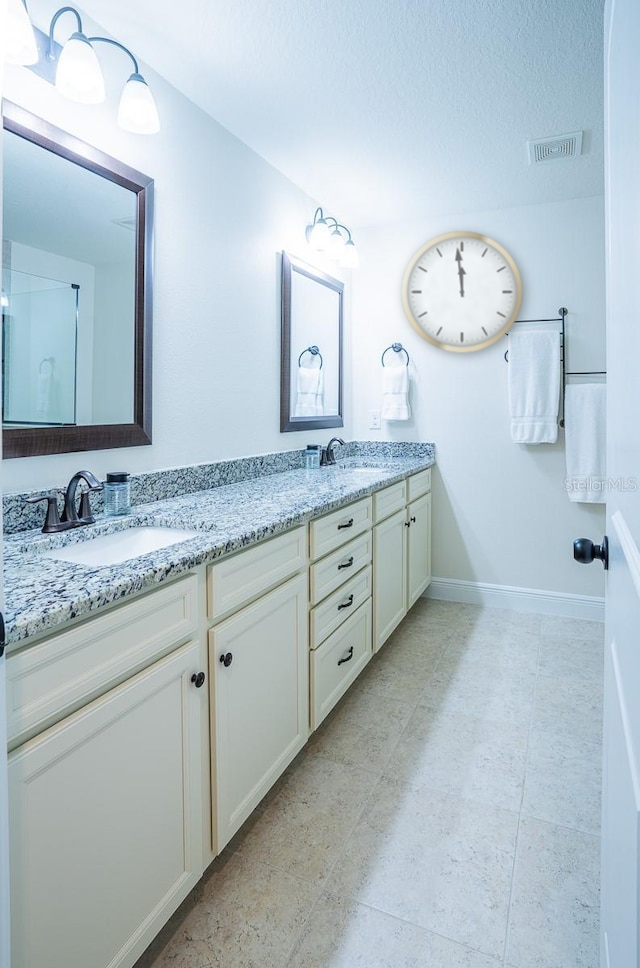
11:59
